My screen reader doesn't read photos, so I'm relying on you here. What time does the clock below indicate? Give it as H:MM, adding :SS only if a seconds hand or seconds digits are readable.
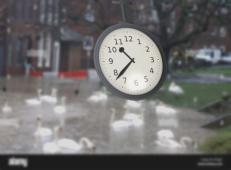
10:38
